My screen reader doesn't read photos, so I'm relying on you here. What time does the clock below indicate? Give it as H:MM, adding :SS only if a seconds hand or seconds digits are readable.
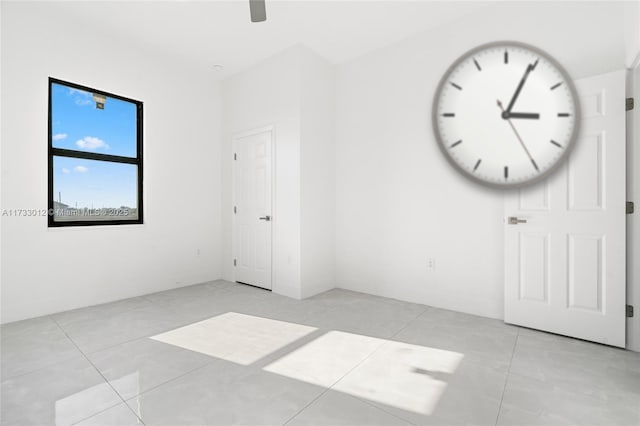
3:04:25
